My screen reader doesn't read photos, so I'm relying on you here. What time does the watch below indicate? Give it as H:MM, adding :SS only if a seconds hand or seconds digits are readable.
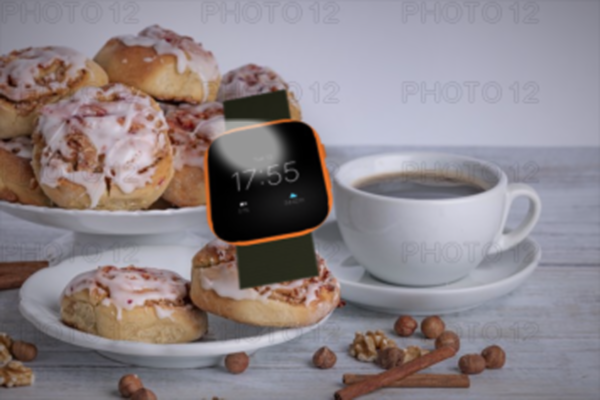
17:55
